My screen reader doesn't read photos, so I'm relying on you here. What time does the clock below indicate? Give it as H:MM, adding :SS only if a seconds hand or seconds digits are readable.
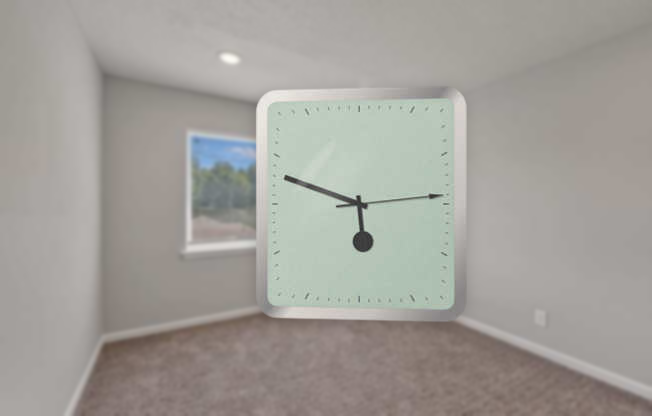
5:48:14
